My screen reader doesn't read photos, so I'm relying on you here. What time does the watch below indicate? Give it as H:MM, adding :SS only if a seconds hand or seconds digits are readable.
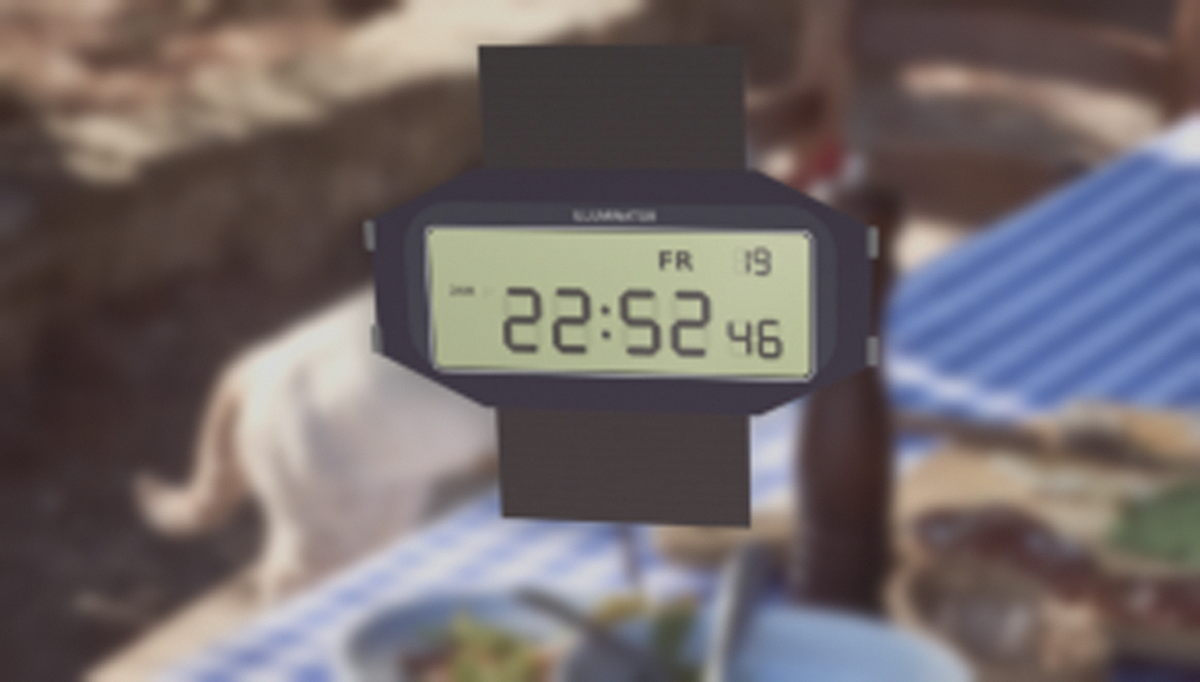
22:52:46
